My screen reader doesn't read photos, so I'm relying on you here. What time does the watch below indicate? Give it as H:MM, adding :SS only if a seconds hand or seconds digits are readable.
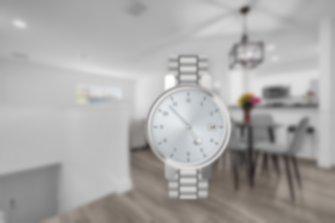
4:53
